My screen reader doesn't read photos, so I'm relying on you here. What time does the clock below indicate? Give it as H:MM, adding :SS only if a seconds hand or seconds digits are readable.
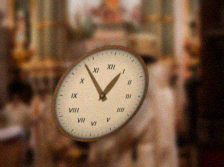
12:53
